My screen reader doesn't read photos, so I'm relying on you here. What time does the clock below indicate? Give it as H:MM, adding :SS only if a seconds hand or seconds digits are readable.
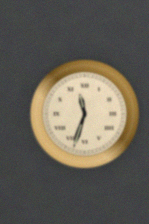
11:33
